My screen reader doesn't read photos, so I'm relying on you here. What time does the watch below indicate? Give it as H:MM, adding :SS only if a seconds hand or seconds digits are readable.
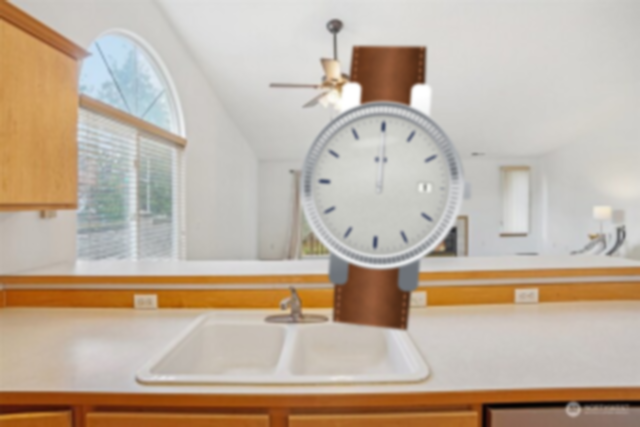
12:00
